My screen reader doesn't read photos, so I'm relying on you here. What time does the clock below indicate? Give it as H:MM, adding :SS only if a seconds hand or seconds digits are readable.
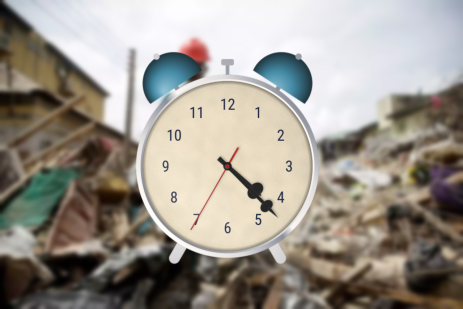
4:22:35
